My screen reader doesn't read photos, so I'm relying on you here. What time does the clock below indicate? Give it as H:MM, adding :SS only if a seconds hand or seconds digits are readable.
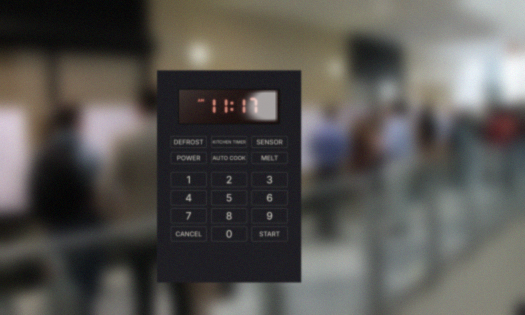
11:17
